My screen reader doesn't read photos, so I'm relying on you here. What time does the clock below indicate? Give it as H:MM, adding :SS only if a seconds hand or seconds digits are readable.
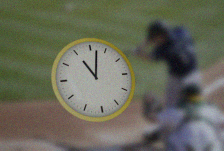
11:02
